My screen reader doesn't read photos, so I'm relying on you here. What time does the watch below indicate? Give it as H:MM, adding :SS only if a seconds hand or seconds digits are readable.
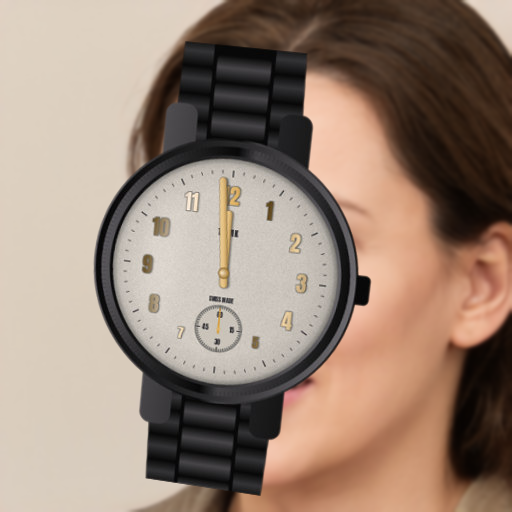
11:59
